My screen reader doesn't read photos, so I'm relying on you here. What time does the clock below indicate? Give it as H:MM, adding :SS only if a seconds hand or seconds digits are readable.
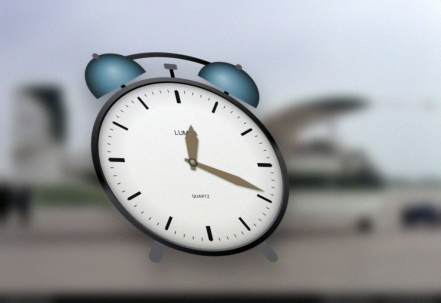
12:19
